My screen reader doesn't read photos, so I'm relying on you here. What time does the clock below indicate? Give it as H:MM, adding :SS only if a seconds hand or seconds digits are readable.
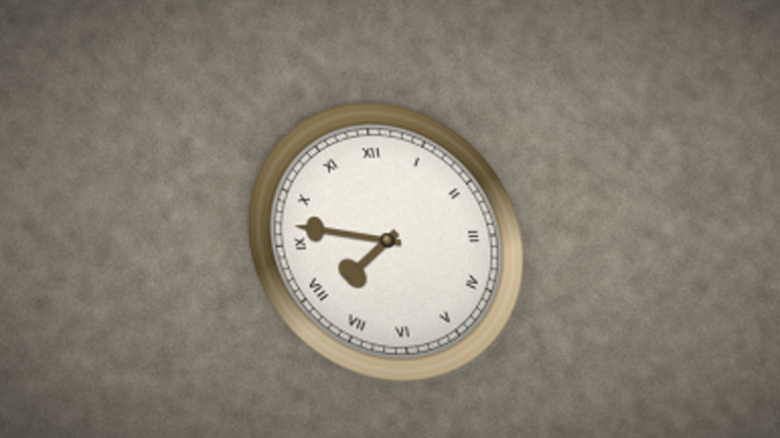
7:47
